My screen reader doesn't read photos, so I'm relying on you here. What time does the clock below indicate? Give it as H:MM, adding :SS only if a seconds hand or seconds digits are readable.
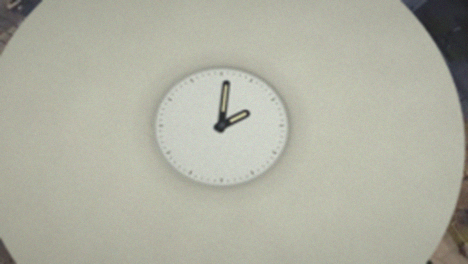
2:01
